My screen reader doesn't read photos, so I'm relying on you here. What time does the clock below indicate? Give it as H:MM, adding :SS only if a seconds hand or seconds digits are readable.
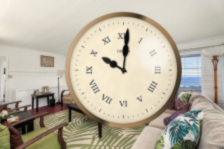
10:01
